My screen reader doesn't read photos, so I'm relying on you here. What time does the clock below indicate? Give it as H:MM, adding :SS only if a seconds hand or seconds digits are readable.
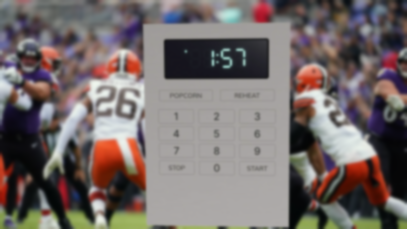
1:57
